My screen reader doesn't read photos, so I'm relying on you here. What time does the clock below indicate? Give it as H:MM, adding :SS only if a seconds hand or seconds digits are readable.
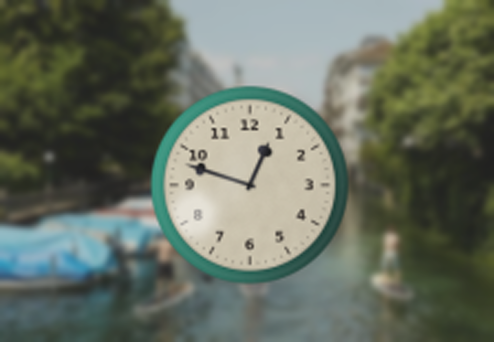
12:48
